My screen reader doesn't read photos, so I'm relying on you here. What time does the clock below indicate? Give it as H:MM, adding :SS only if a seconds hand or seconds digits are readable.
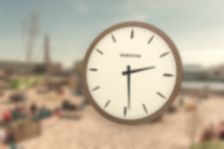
2:29
